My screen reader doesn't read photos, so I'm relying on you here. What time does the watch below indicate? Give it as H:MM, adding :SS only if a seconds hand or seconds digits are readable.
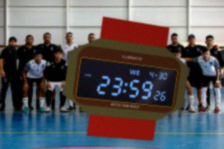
23:59
